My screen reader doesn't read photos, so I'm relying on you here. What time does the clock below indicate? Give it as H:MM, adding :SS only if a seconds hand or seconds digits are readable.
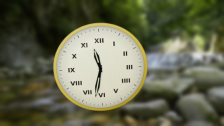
11:32
